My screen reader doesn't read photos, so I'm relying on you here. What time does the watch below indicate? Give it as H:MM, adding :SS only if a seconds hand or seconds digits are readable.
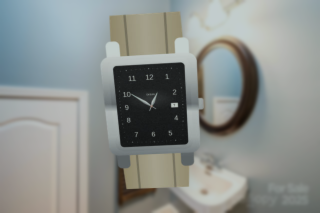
12:51
